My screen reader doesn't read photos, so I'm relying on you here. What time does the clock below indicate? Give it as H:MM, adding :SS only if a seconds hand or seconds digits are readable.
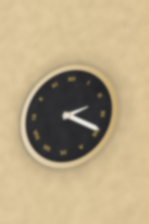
2:19
